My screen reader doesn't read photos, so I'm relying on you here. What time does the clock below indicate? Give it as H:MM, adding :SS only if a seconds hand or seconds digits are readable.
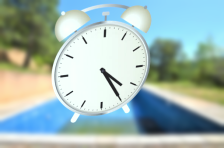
4:25
